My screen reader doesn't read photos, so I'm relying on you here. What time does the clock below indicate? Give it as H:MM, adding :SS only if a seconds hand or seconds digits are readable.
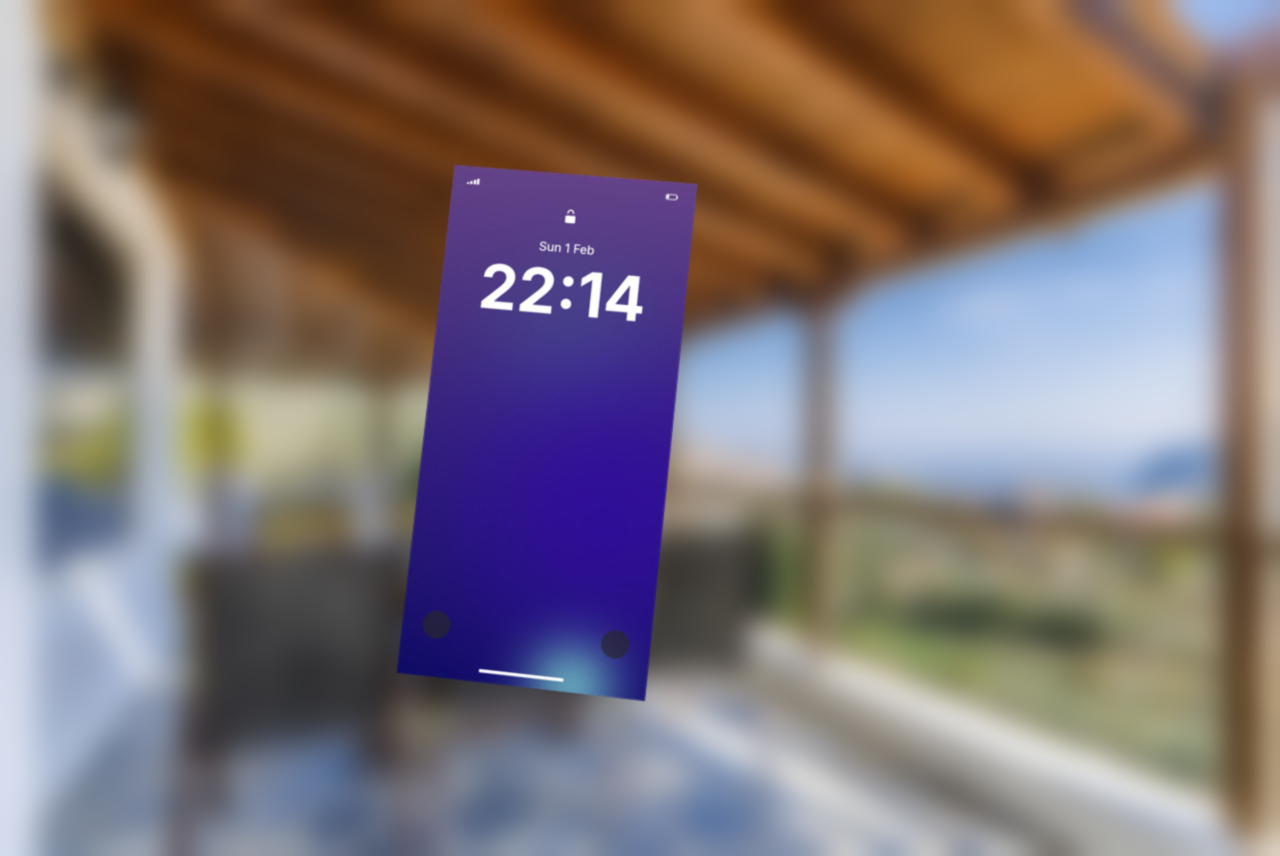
22:14
